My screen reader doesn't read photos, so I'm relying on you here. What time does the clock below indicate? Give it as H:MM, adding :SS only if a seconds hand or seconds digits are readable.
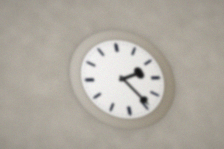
2:24
